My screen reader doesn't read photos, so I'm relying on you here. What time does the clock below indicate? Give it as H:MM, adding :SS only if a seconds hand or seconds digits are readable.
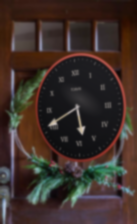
5:41
